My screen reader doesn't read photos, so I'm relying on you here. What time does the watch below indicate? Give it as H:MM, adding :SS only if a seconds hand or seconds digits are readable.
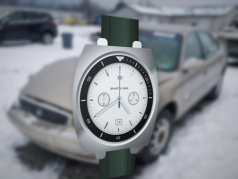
4:40
